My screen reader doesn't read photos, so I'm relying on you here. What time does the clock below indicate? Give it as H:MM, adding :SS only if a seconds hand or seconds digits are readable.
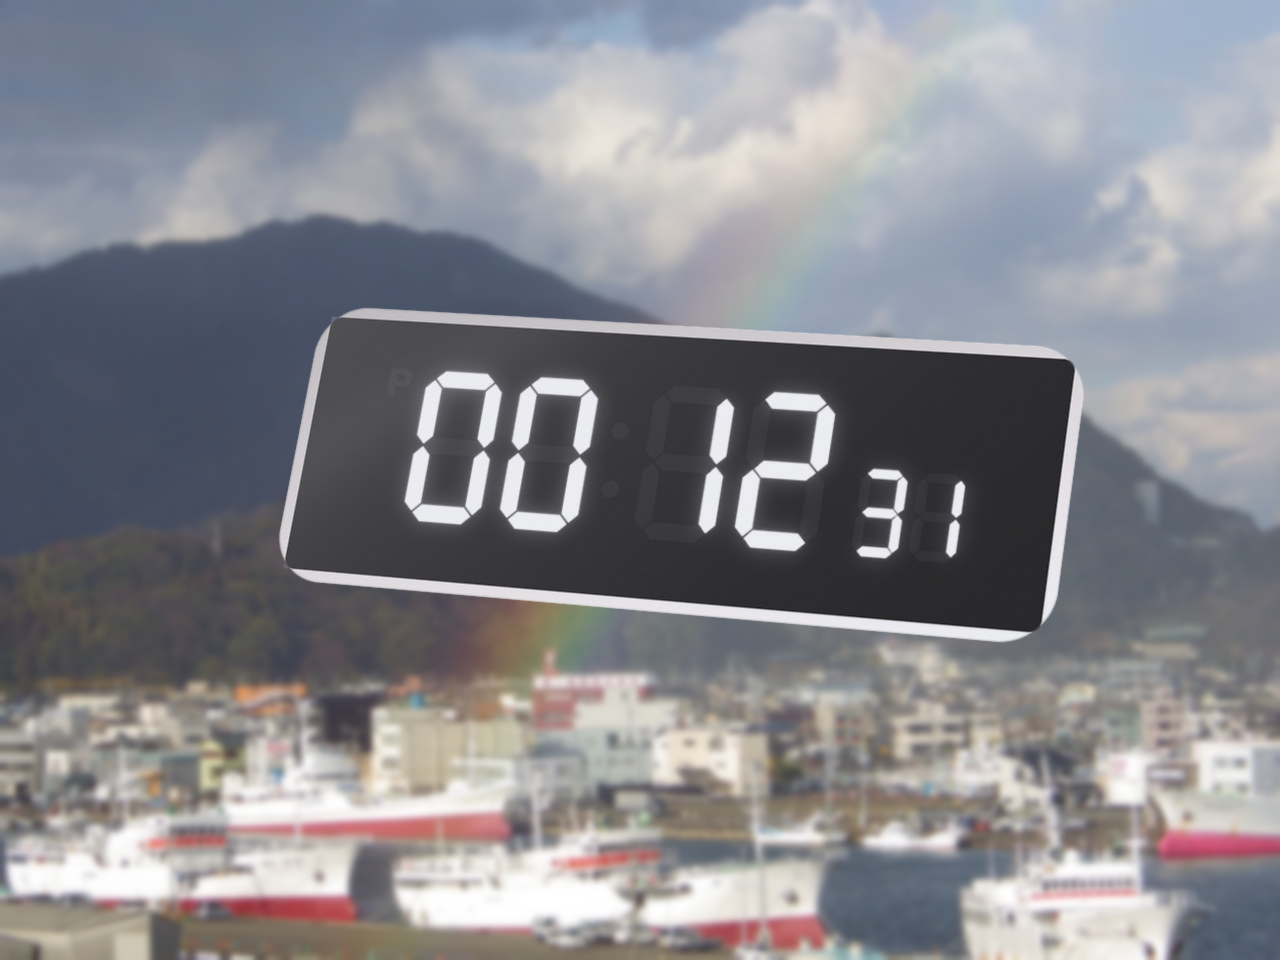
0:12:31
